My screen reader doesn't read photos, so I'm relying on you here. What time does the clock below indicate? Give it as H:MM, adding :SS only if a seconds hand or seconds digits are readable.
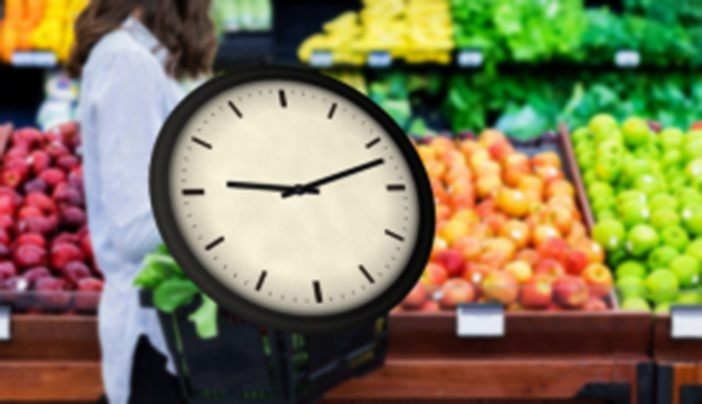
9:12
